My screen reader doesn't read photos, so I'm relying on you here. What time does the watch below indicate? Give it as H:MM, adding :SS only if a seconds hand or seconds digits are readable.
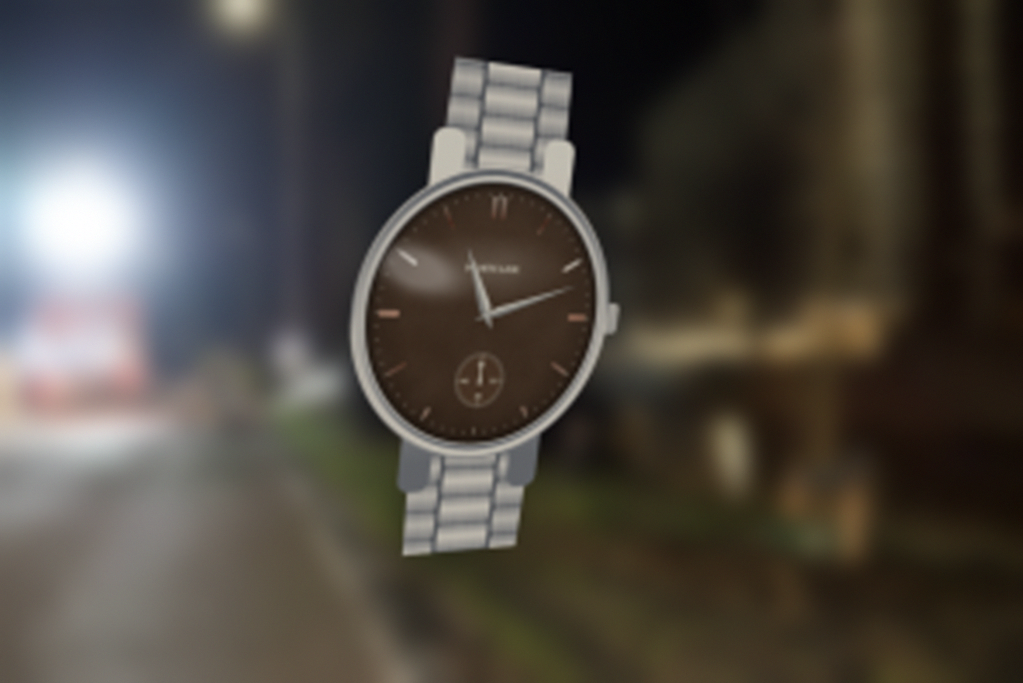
11:12
